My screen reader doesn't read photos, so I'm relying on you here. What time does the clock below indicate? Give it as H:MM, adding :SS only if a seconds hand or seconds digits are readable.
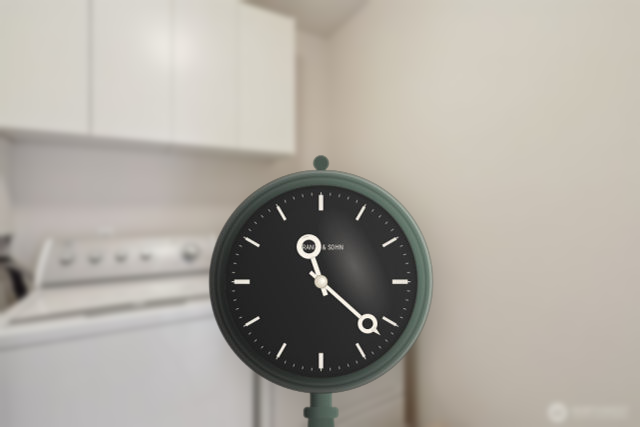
11:22
